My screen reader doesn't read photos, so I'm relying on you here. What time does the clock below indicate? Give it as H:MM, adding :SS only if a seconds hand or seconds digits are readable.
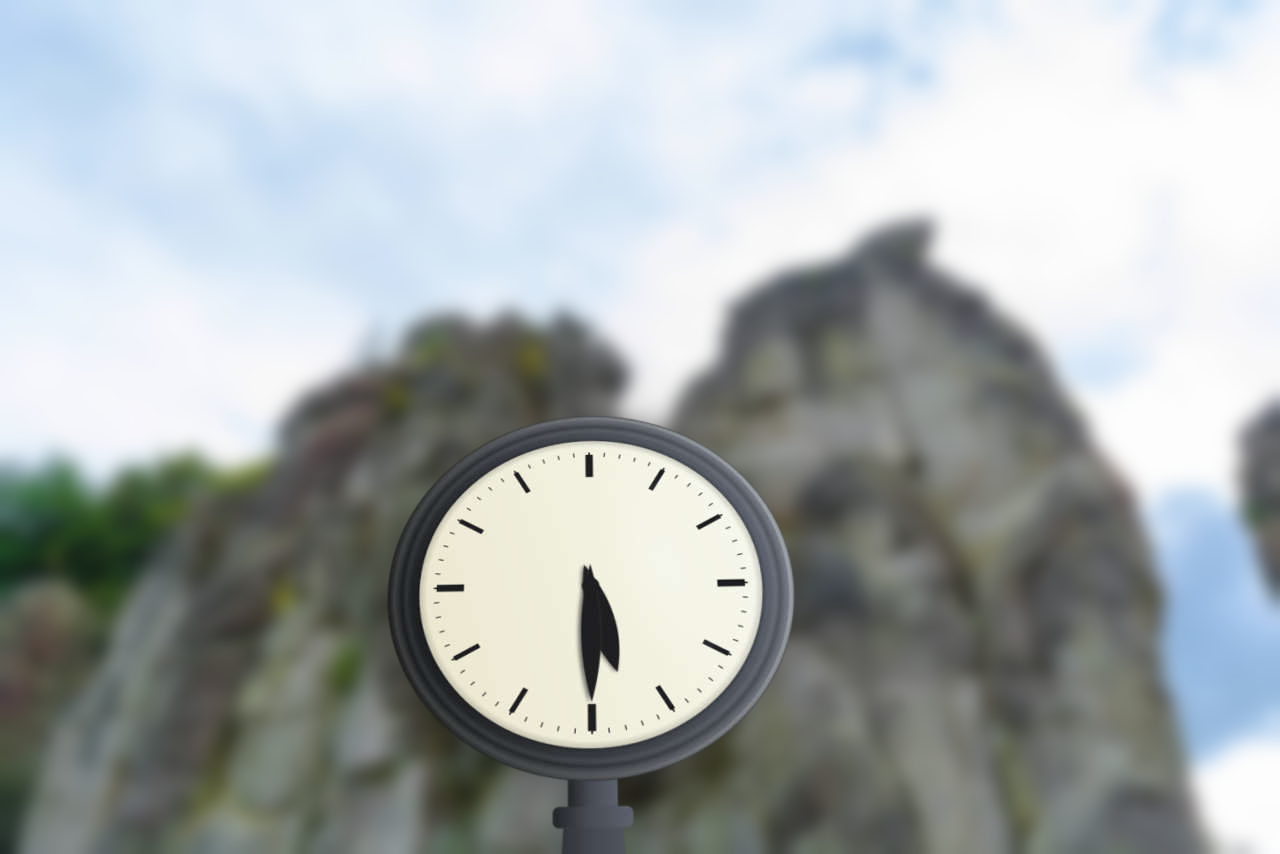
5:30
